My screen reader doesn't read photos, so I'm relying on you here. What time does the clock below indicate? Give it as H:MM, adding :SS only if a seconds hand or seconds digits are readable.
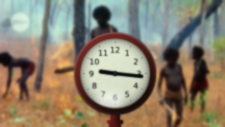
9:16
